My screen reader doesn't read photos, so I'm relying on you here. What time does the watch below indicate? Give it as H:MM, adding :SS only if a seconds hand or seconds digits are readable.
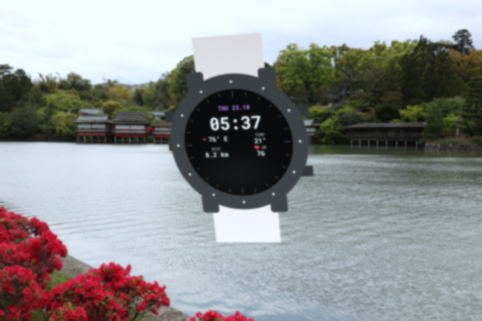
5:37
